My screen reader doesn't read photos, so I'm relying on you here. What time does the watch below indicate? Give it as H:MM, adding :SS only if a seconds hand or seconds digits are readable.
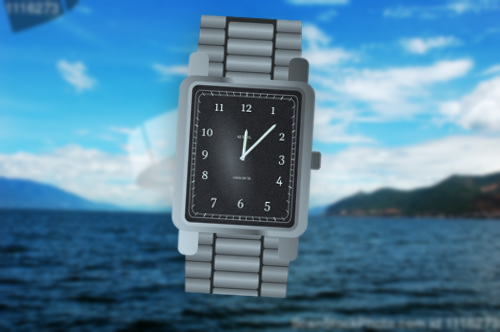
12:07
